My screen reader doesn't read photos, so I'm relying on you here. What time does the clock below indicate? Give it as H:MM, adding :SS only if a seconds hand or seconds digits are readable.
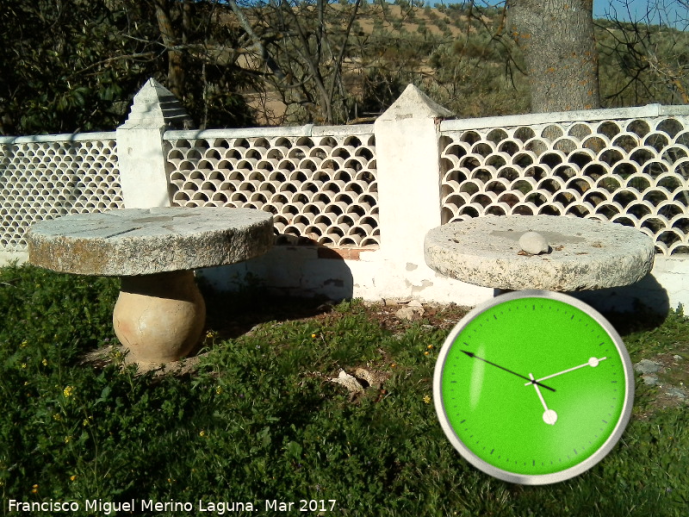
5:11:49
